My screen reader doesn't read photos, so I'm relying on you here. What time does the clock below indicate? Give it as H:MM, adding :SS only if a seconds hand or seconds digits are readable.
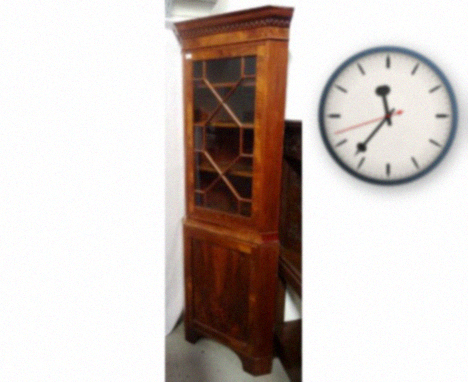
11:36:42
